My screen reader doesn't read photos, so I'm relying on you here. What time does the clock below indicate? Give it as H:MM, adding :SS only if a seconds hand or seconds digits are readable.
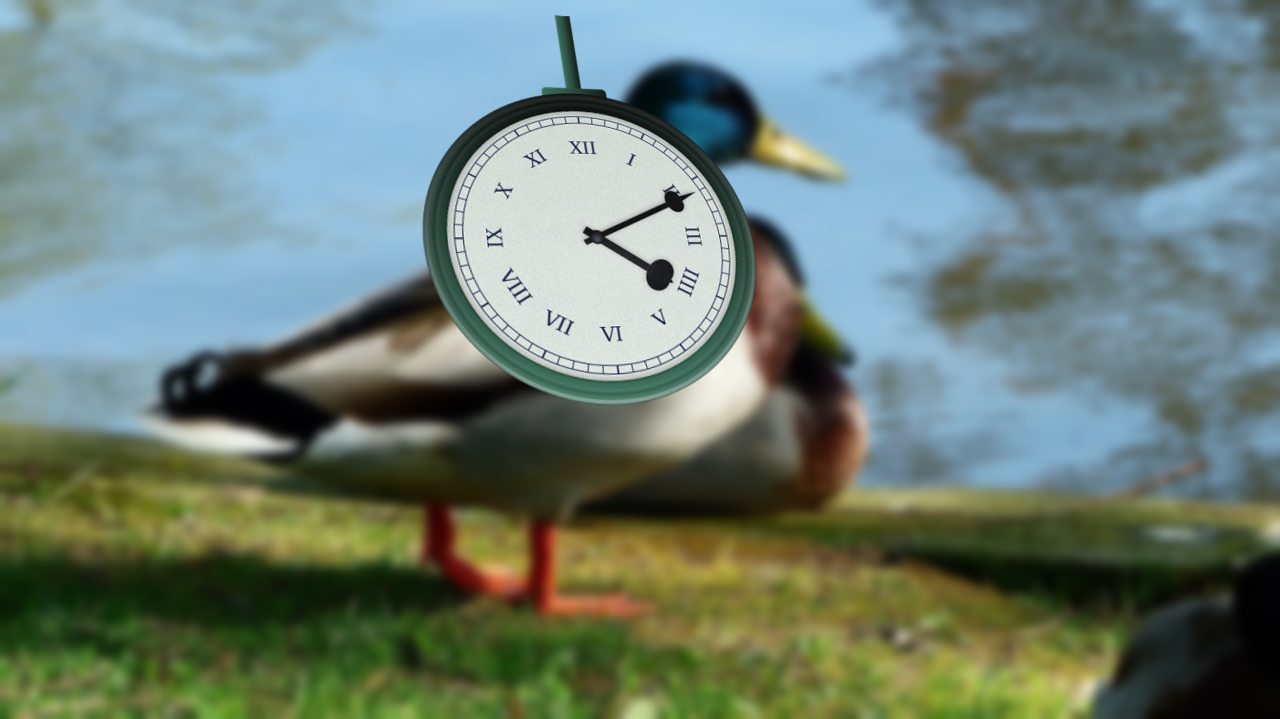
4:11
